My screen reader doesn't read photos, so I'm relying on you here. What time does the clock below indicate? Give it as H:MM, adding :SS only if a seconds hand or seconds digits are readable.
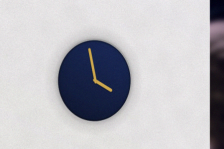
3:58
